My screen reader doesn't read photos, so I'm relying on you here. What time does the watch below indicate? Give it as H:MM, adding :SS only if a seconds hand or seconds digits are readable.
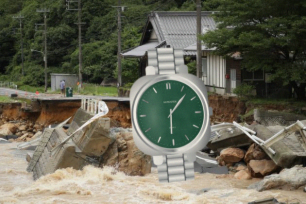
6:07
